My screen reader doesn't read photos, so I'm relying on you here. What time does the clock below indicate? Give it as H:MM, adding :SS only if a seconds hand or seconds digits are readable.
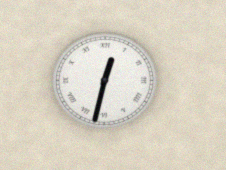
12:32
